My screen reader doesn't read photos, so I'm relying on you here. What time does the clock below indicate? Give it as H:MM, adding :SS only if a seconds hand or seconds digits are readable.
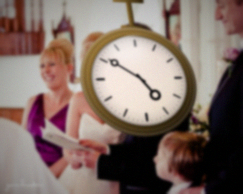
4:51
